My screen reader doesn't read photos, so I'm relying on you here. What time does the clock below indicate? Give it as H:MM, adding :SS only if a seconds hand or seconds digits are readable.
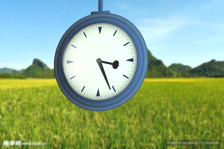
3:26
